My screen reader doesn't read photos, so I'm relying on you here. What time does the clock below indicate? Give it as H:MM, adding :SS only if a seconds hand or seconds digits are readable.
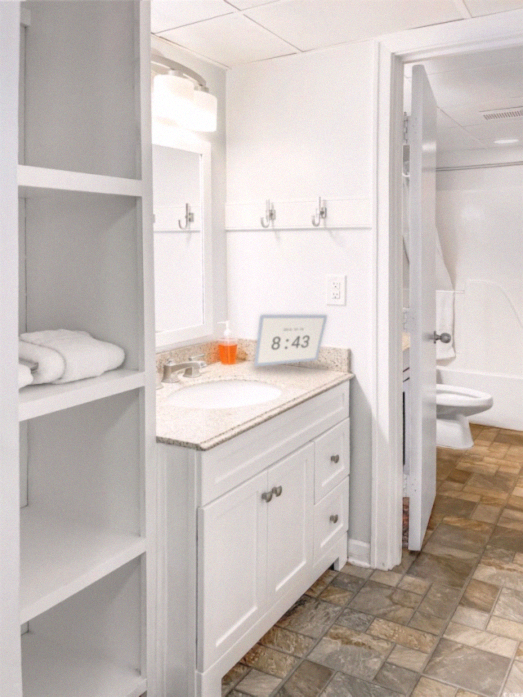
8:43
